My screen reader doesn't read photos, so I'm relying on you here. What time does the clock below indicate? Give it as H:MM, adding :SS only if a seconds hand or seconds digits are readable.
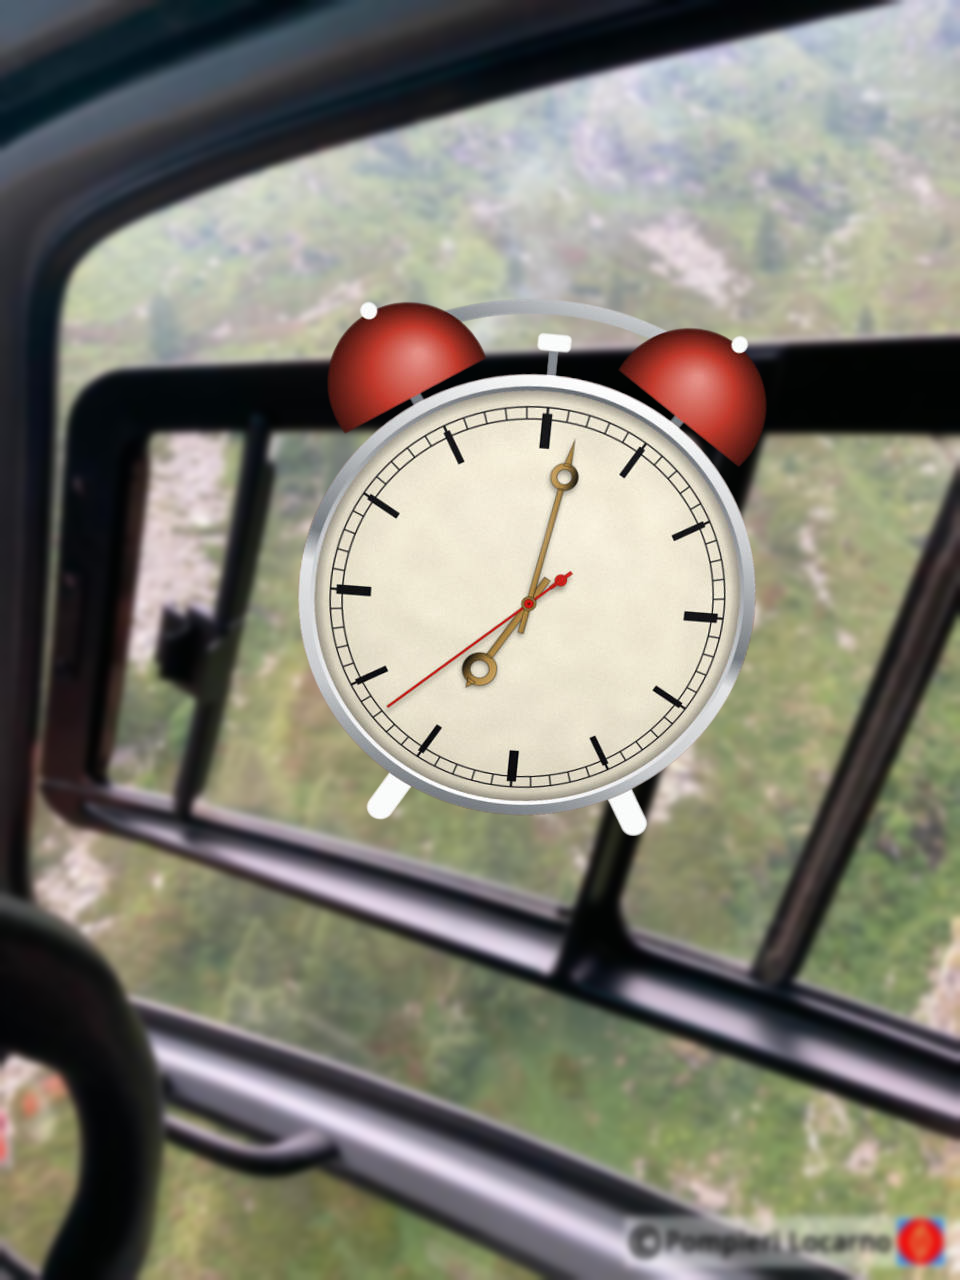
7:01:38
